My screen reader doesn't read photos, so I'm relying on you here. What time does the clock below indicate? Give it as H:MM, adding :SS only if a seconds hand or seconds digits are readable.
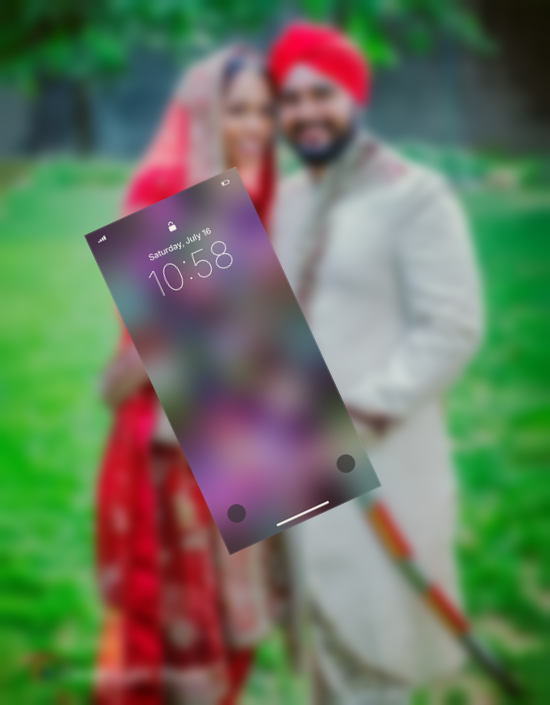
10:58
